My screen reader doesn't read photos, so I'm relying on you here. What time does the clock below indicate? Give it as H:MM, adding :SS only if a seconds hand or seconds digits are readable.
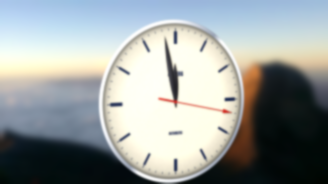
11:58:17
